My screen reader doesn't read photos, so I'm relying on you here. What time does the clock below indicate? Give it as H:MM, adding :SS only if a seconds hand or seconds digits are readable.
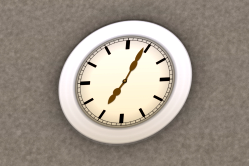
7:04
